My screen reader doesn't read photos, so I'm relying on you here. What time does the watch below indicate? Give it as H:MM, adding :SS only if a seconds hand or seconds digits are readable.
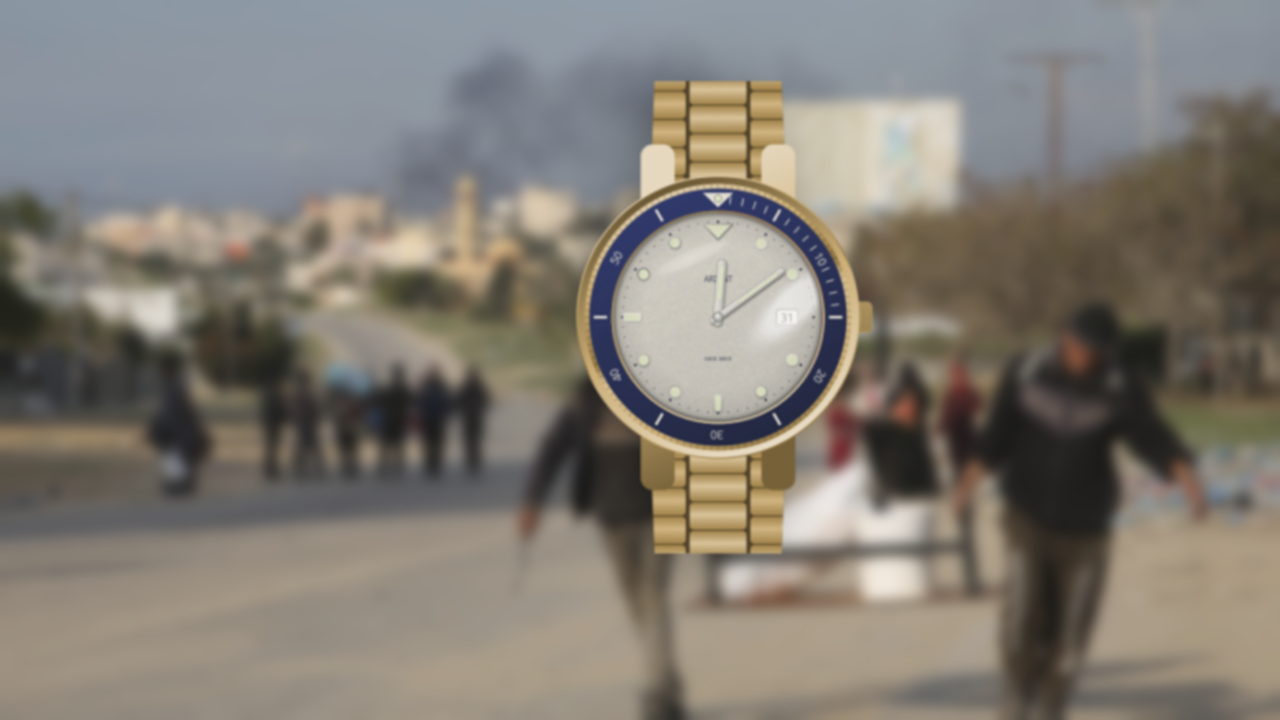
12:09
